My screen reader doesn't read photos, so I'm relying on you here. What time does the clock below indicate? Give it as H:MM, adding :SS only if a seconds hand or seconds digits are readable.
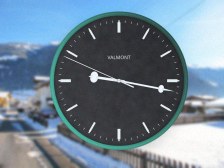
9:16:49
